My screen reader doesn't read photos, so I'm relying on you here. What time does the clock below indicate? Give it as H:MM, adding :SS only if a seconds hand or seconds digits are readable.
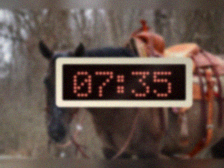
7:35
